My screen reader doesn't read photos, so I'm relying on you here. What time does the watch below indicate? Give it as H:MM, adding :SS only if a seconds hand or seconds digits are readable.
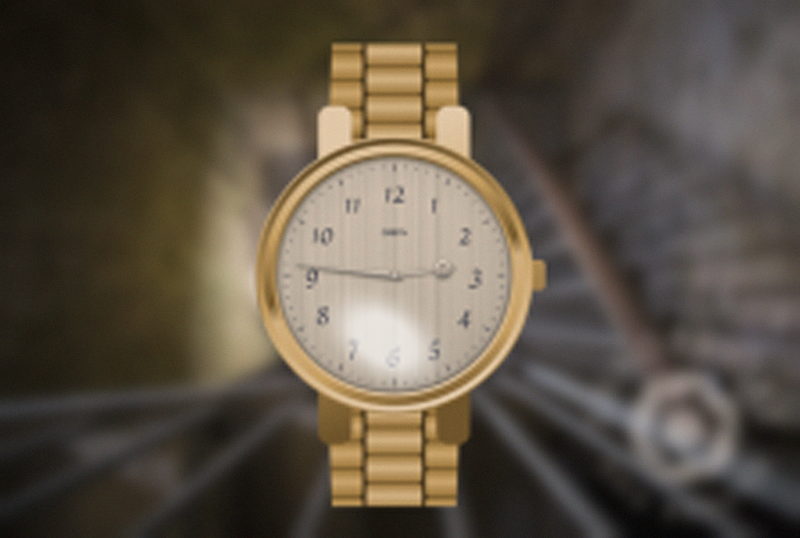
2:46
